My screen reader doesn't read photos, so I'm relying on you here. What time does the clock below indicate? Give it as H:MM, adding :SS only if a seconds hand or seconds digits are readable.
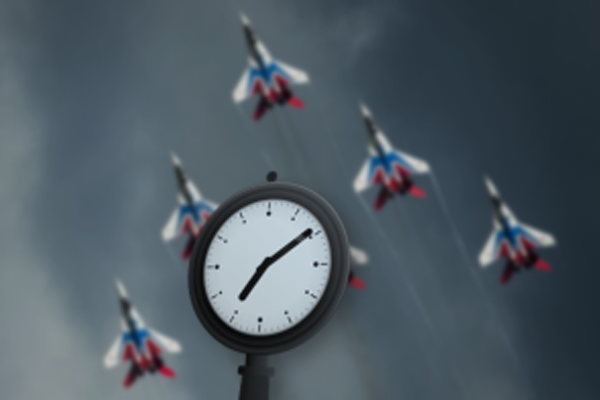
7:09
